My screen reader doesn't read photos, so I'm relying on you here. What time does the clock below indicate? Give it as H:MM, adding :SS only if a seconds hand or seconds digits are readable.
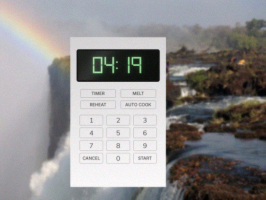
4:19
